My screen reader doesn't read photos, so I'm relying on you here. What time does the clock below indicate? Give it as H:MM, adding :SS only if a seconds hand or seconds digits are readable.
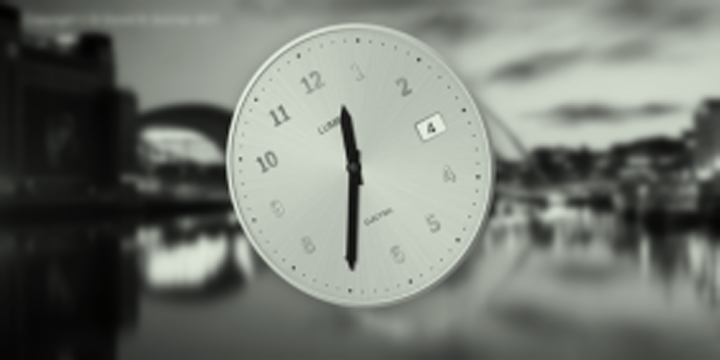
12:35
